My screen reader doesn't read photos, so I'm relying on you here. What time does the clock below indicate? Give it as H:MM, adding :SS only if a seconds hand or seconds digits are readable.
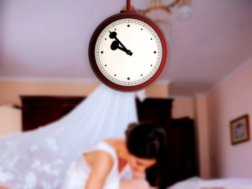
9:53
